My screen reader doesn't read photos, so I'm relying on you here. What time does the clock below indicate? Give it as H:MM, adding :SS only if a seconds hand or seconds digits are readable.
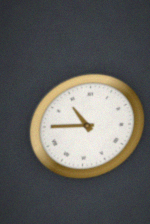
10:45
